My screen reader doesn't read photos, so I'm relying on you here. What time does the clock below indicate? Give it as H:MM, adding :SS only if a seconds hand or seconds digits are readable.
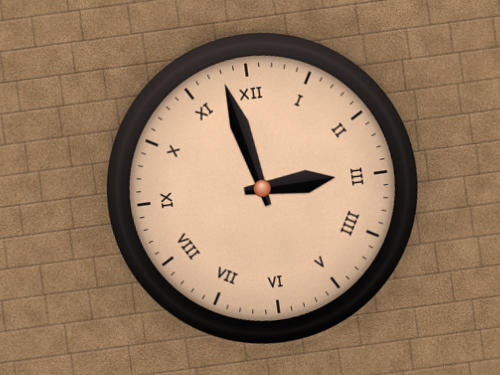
2:58
